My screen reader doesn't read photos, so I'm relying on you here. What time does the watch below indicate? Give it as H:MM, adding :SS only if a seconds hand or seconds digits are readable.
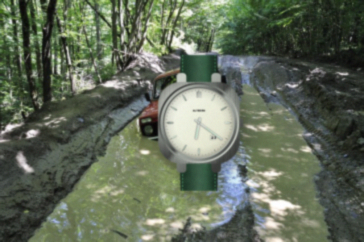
6:21
